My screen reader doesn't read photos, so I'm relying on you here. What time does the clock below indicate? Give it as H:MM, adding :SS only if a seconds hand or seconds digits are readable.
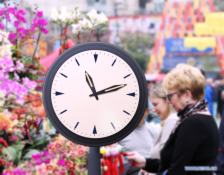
11:12
